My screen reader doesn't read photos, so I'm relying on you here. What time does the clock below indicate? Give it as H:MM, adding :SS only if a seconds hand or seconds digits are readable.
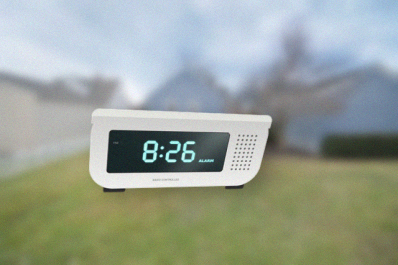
8:26
